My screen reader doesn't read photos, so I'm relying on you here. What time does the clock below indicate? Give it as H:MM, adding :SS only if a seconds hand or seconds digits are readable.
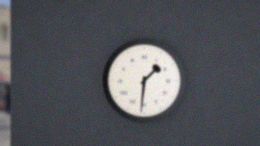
1:31
